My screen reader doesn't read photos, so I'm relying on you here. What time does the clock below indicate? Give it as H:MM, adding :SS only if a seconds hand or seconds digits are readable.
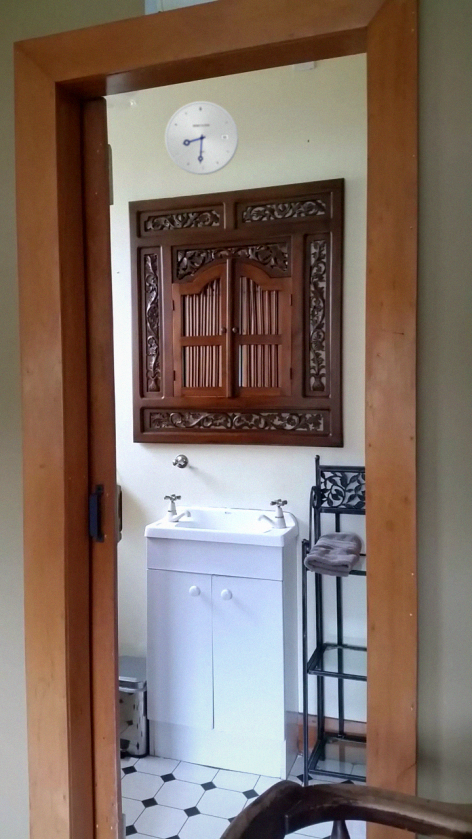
8:31
